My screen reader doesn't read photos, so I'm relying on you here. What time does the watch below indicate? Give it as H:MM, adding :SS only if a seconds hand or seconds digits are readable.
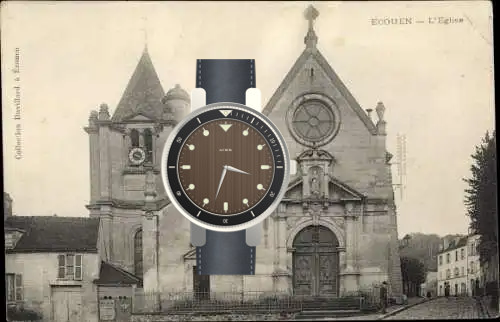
3:33
